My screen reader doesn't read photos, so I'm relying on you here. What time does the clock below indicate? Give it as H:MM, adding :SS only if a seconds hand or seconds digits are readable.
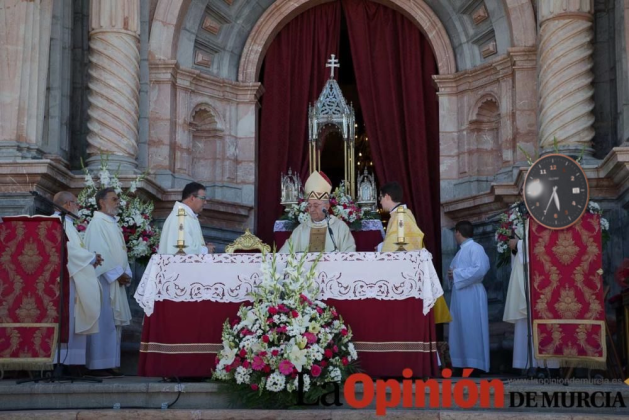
5:35
